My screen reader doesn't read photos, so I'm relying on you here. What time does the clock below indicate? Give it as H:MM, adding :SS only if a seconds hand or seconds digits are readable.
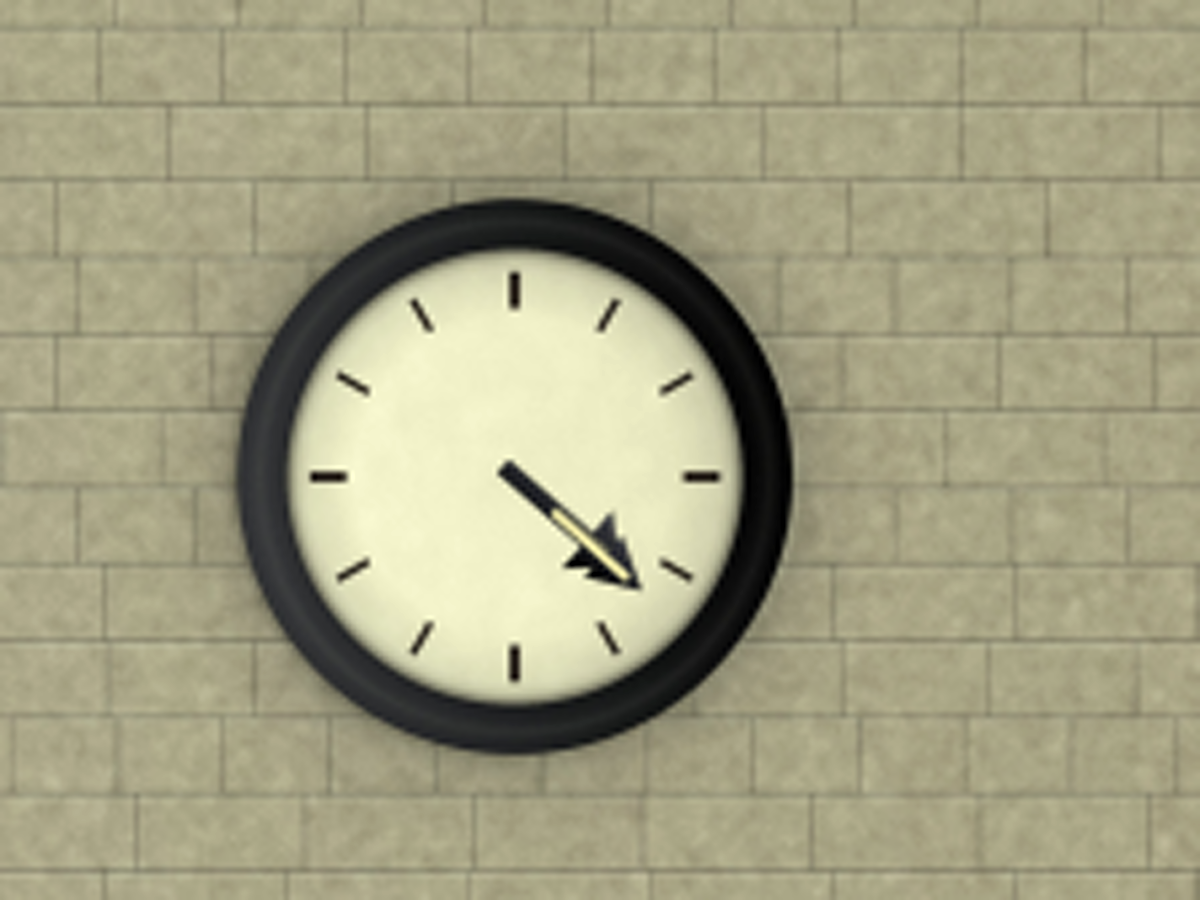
4:22
